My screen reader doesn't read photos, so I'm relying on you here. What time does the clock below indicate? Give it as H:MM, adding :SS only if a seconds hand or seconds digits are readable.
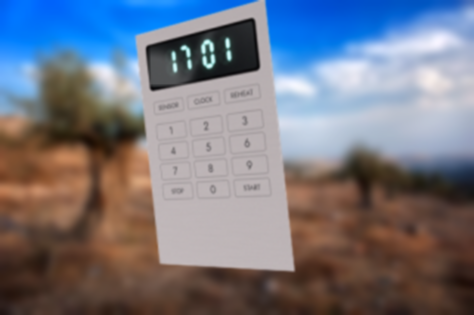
17:01
